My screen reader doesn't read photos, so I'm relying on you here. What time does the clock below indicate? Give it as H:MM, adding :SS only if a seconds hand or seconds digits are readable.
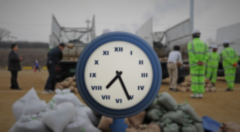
7:26
